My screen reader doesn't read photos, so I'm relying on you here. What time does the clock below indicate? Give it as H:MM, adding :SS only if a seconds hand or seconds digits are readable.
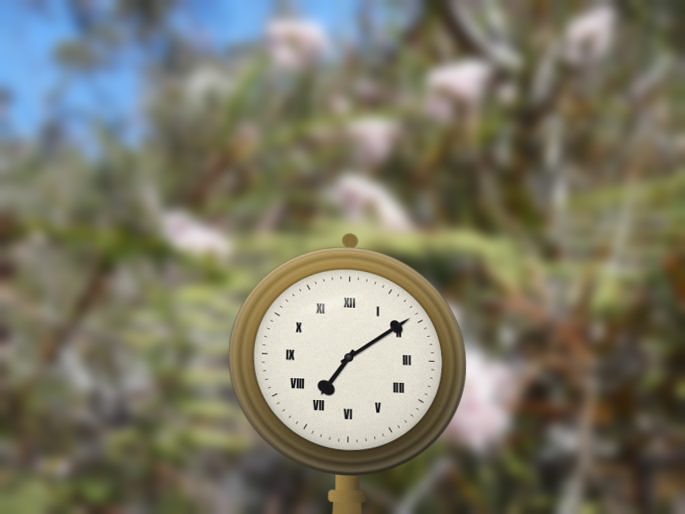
7:09
